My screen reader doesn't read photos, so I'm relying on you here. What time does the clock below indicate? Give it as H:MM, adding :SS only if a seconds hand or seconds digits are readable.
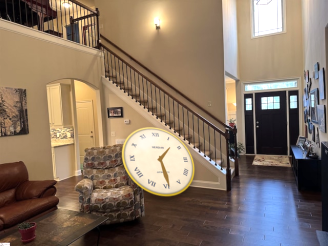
1:29
